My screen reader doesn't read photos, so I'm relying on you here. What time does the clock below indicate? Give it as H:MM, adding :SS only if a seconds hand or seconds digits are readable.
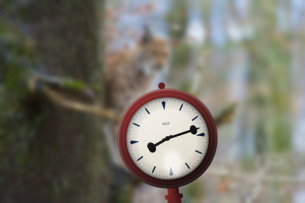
8:13
